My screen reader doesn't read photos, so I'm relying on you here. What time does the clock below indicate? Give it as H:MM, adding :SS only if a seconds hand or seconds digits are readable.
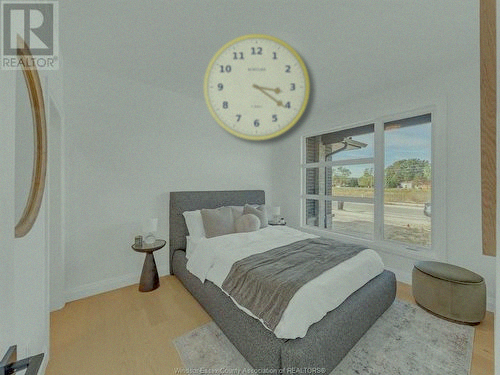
3:21
